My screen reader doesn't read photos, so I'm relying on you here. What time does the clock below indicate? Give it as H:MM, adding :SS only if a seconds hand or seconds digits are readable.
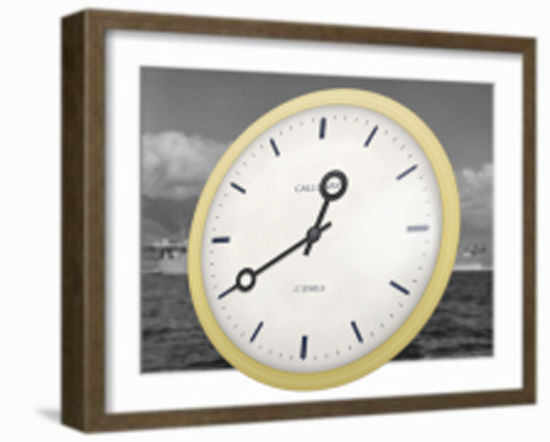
12:40
